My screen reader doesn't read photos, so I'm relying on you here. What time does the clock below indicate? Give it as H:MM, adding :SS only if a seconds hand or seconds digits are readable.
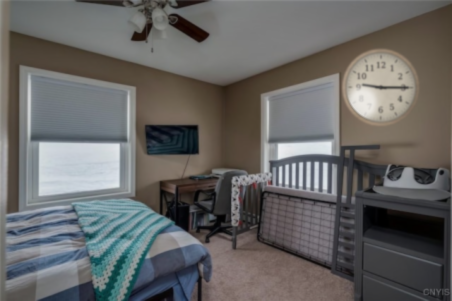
9:15
